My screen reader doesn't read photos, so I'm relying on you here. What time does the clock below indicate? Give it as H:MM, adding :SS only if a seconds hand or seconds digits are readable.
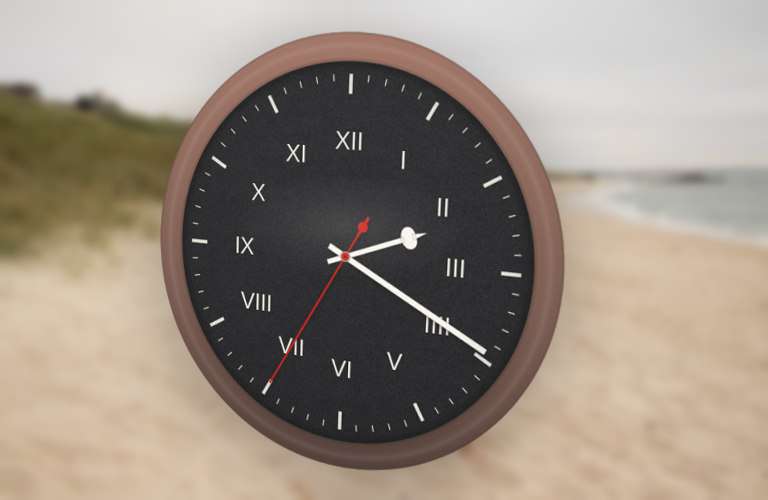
2:19:35
